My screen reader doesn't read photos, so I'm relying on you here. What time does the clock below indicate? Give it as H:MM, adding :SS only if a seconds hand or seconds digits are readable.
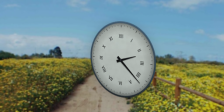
2:22
